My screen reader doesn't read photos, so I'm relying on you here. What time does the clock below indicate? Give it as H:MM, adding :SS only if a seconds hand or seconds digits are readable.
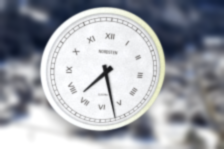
7:27
